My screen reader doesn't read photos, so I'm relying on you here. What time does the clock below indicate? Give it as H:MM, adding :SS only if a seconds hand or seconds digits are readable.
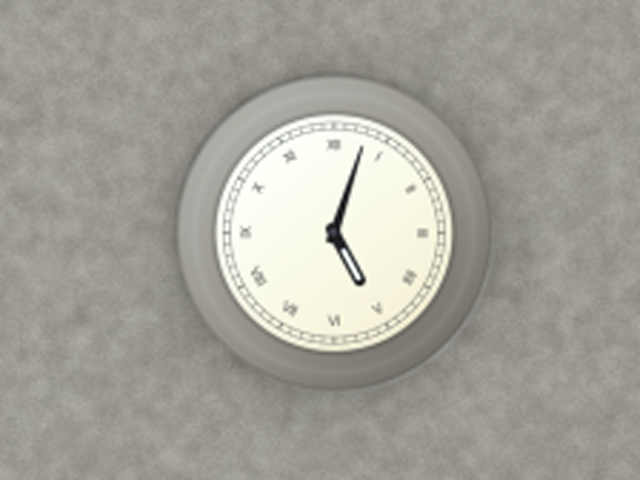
5:03
